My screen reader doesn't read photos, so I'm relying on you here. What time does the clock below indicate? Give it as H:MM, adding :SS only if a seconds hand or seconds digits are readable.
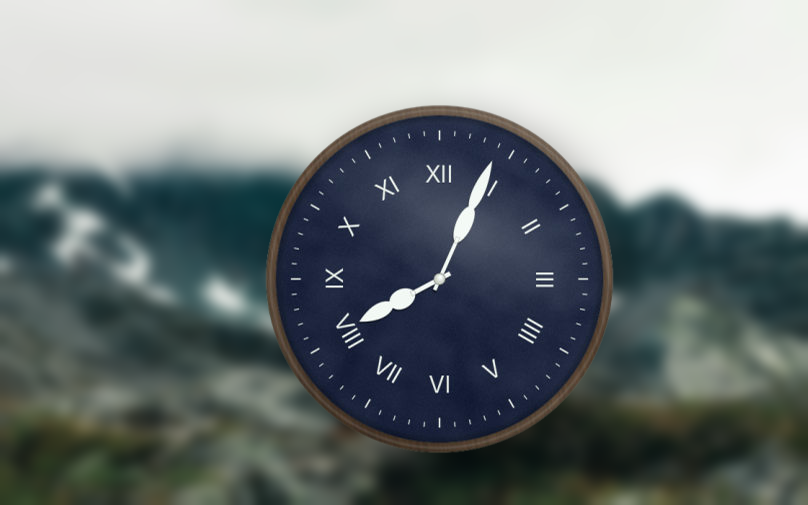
8:04
